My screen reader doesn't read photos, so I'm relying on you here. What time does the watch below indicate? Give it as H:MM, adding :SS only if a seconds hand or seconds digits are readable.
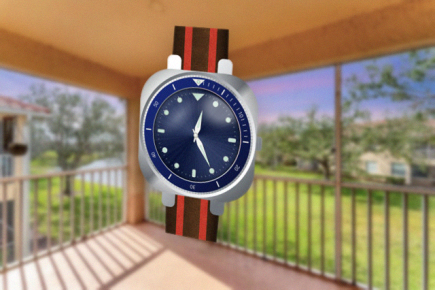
12:25
